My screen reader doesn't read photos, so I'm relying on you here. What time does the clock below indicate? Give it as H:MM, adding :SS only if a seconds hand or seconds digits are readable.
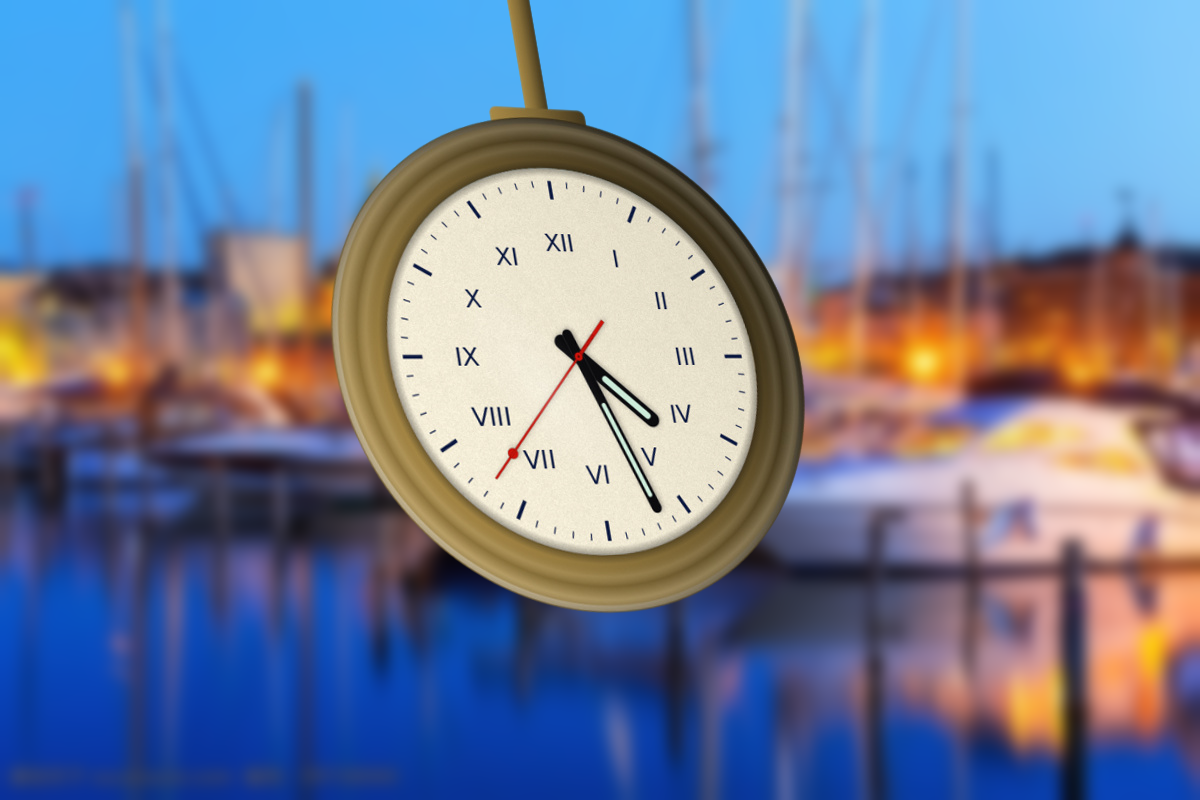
4:26:37
